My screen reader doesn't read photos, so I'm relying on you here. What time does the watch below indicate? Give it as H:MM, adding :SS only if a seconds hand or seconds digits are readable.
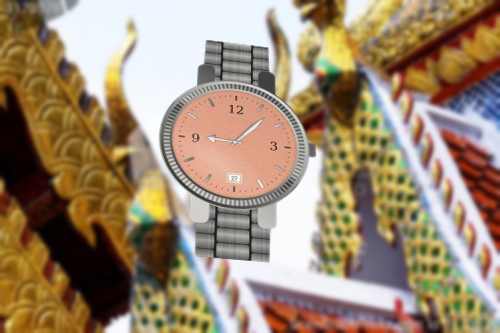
9:07
